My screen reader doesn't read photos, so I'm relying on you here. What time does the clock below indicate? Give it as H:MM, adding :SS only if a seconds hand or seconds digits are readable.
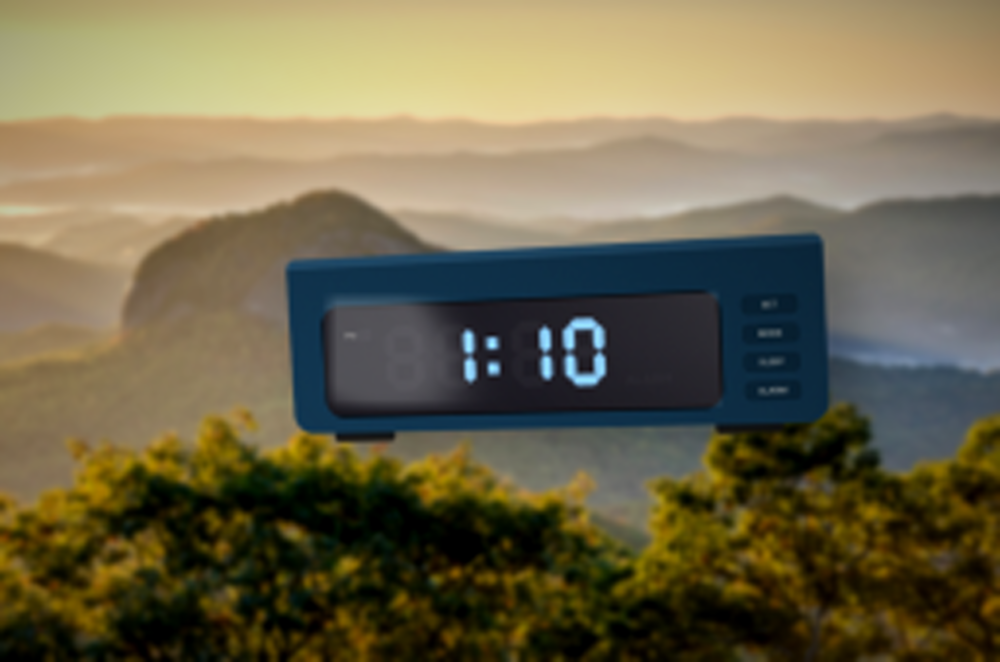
1:10
